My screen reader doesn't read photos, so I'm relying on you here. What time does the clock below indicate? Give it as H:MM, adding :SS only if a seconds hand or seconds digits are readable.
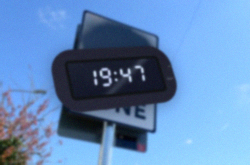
19:47
